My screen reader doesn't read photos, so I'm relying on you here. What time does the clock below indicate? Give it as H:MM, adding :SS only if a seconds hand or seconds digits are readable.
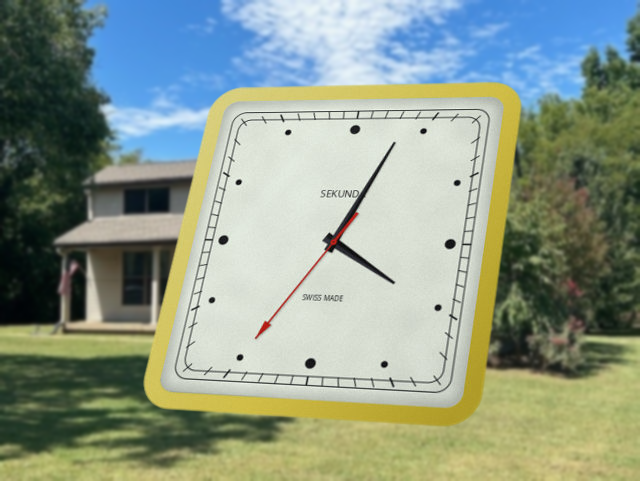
4:03:35
